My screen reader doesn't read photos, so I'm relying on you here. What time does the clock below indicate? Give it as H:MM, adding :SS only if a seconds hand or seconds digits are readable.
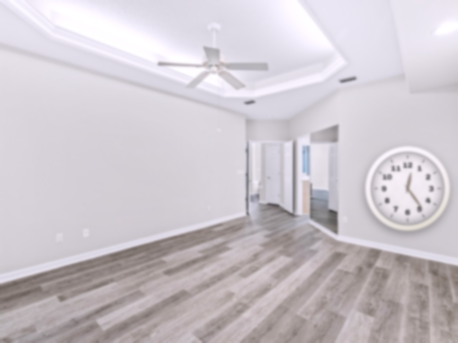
12:24
